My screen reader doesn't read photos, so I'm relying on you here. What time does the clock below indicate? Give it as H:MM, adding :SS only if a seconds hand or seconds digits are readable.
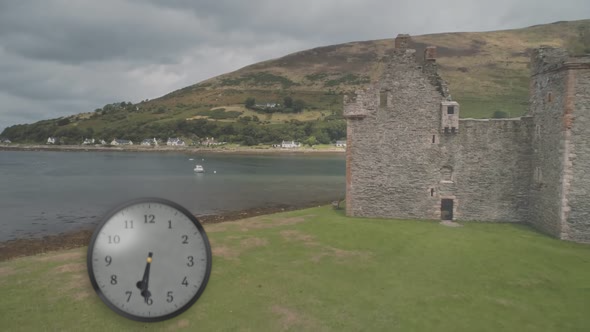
6:31
